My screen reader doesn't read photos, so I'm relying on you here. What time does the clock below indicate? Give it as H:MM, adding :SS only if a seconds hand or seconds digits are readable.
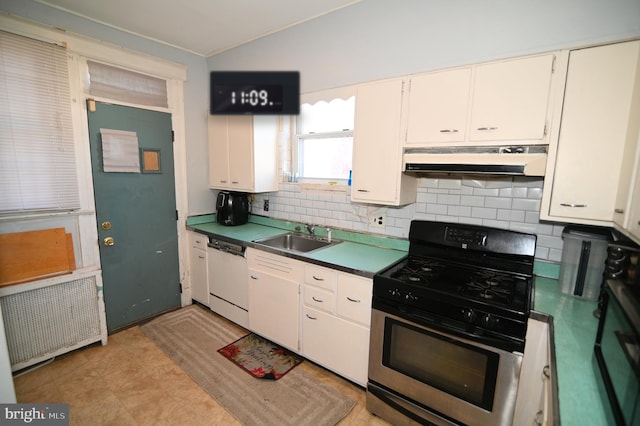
11:09
